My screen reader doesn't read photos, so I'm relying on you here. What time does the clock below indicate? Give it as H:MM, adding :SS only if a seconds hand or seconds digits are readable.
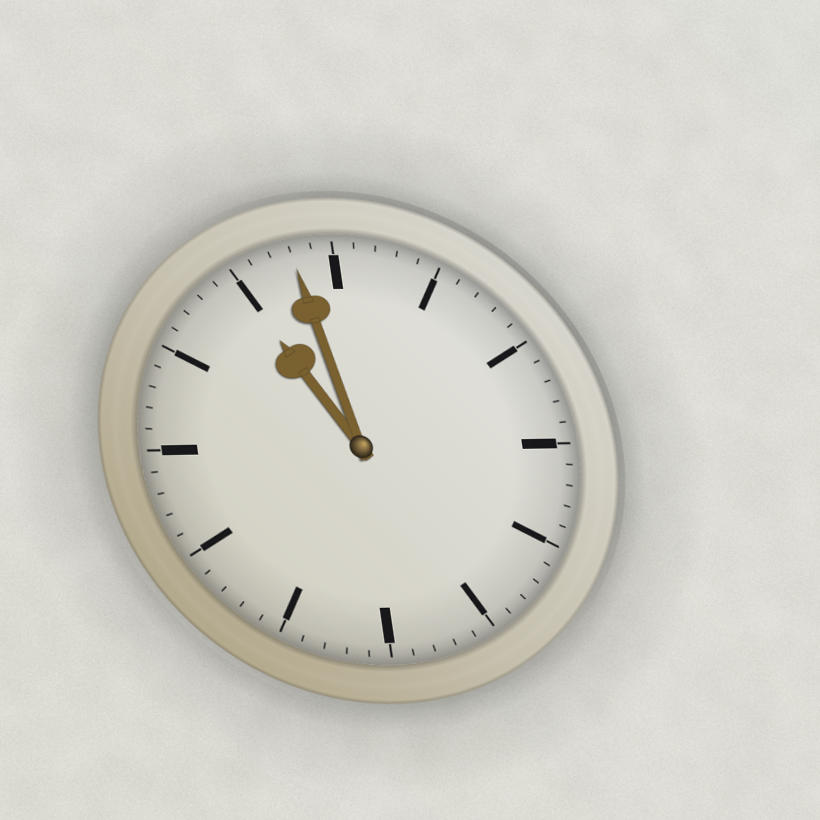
10:58
